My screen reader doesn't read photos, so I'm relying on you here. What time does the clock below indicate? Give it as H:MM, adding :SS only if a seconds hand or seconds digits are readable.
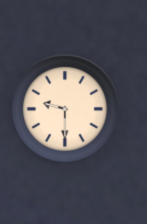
9:30
